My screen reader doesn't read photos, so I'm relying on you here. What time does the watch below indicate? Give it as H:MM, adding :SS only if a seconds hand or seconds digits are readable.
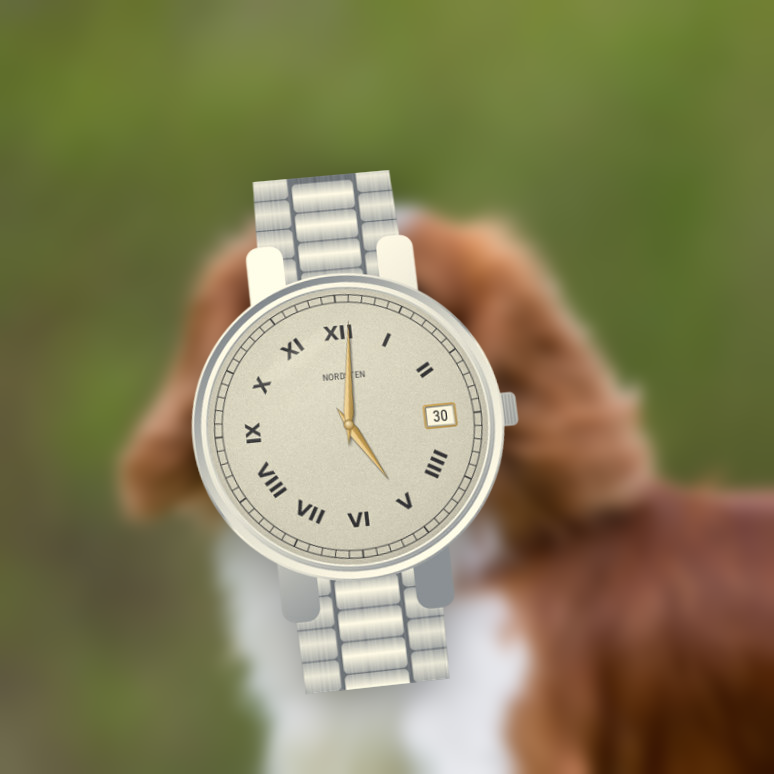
5:01
